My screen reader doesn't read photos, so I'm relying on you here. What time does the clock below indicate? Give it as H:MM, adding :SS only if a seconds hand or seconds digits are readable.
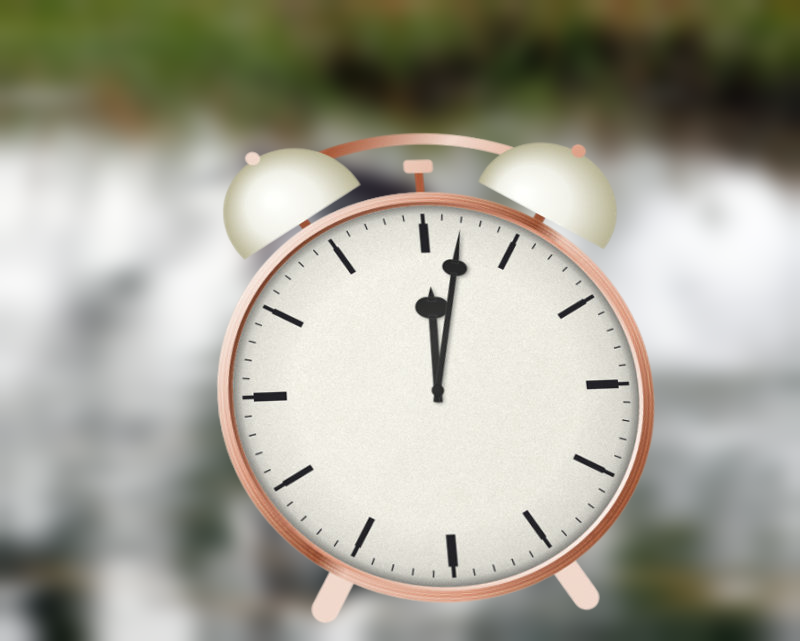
12:02
